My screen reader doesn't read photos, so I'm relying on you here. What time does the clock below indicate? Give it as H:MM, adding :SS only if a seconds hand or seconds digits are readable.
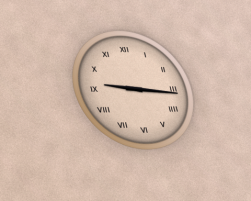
9:16
